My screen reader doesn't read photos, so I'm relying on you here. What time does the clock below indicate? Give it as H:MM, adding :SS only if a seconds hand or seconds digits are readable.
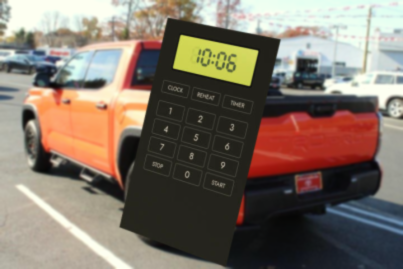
10:06
